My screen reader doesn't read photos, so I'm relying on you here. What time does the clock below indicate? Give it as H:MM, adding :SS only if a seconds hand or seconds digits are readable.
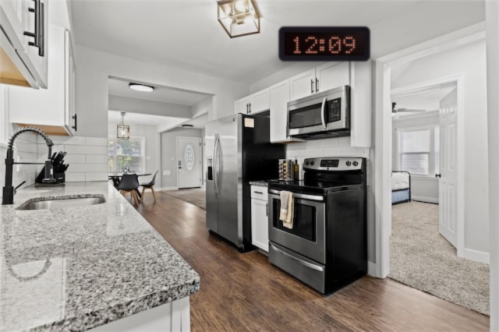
12:09
